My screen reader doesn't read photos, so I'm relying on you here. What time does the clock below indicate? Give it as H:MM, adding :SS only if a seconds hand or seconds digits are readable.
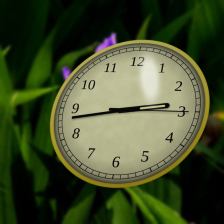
2:43:15
